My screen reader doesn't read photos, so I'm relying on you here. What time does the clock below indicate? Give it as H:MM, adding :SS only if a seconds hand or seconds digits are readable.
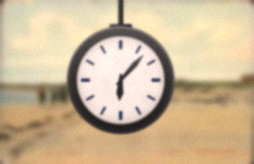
6:07
